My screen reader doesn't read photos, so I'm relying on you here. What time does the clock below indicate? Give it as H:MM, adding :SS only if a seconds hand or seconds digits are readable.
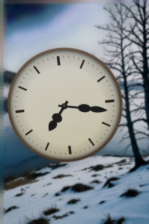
7:17
